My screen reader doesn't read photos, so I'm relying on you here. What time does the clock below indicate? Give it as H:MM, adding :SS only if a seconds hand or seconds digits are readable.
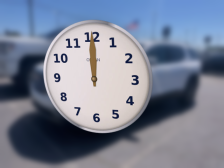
12:00
